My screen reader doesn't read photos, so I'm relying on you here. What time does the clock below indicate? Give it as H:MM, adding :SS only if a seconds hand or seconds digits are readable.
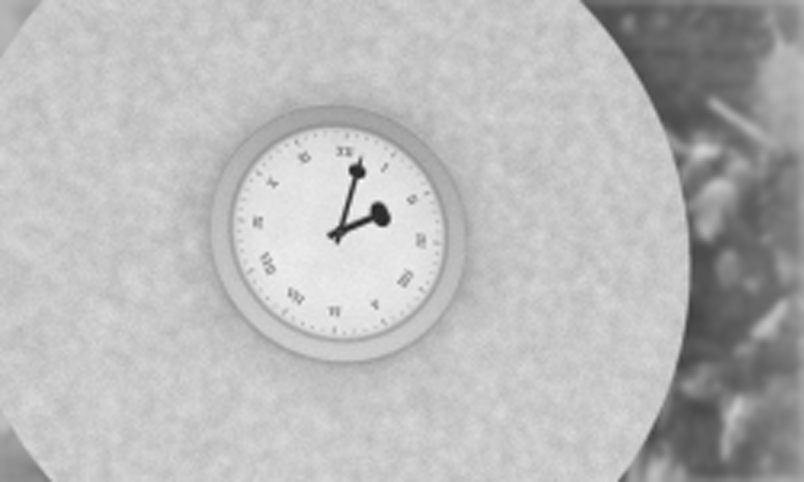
2:02
